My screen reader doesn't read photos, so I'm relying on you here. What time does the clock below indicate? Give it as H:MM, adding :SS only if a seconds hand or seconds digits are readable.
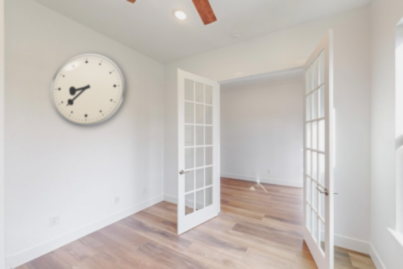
8:38
